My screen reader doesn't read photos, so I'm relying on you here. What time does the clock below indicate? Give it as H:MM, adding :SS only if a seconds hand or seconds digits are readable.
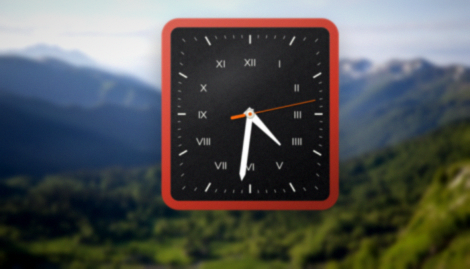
4:31:13
